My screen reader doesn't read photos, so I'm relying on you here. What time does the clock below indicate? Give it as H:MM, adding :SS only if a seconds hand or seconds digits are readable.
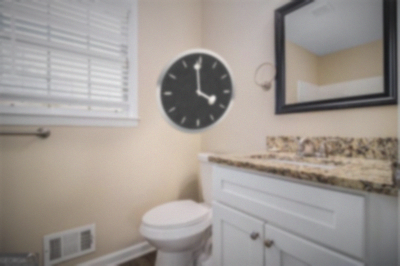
3:59
